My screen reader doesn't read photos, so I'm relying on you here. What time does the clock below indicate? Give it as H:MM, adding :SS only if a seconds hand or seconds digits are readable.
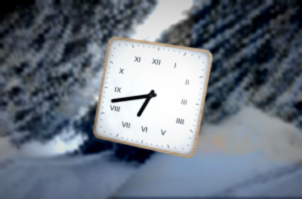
6:42
